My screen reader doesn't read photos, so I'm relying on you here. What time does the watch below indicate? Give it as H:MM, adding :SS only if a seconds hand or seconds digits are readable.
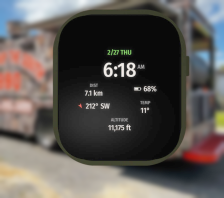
6:18
